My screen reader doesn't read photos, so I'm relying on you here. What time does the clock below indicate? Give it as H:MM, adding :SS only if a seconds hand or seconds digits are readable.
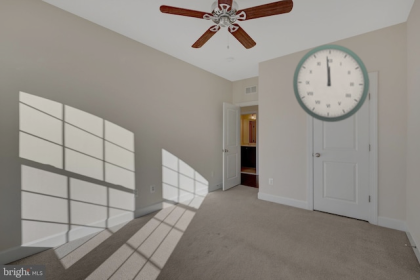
11:59
